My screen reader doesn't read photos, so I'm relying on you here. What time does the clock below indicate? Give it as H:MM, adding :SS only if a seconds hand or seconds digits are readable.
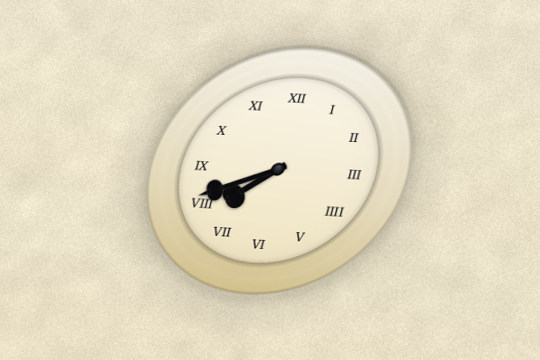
7:41
